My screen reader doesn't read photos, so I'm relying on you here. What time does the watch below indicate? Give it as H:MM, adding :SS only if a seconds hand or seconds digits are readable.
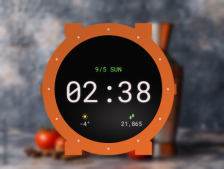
2:38
